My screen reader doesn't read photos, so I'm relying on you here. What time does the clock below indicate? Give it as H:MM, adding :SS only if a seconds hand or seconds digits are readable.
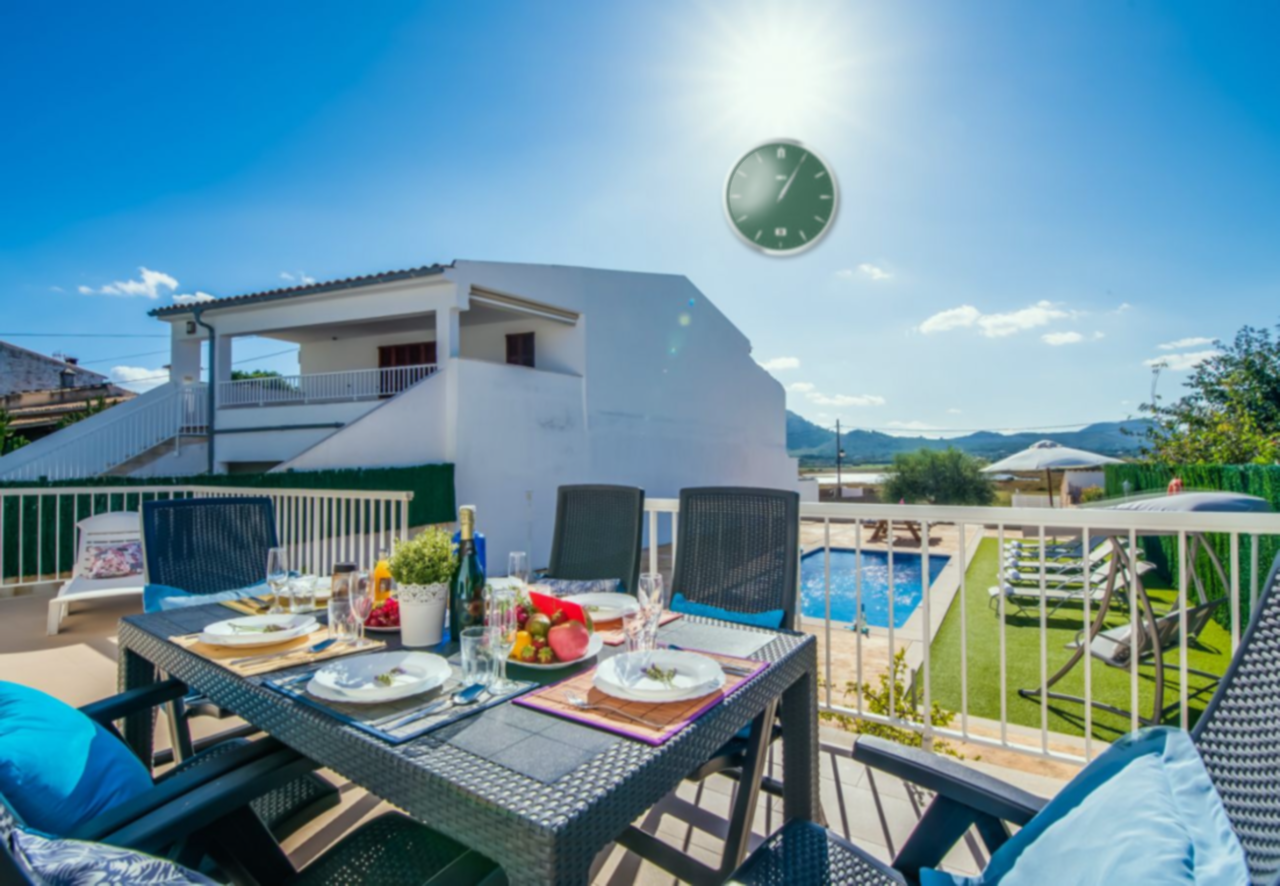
1:05
